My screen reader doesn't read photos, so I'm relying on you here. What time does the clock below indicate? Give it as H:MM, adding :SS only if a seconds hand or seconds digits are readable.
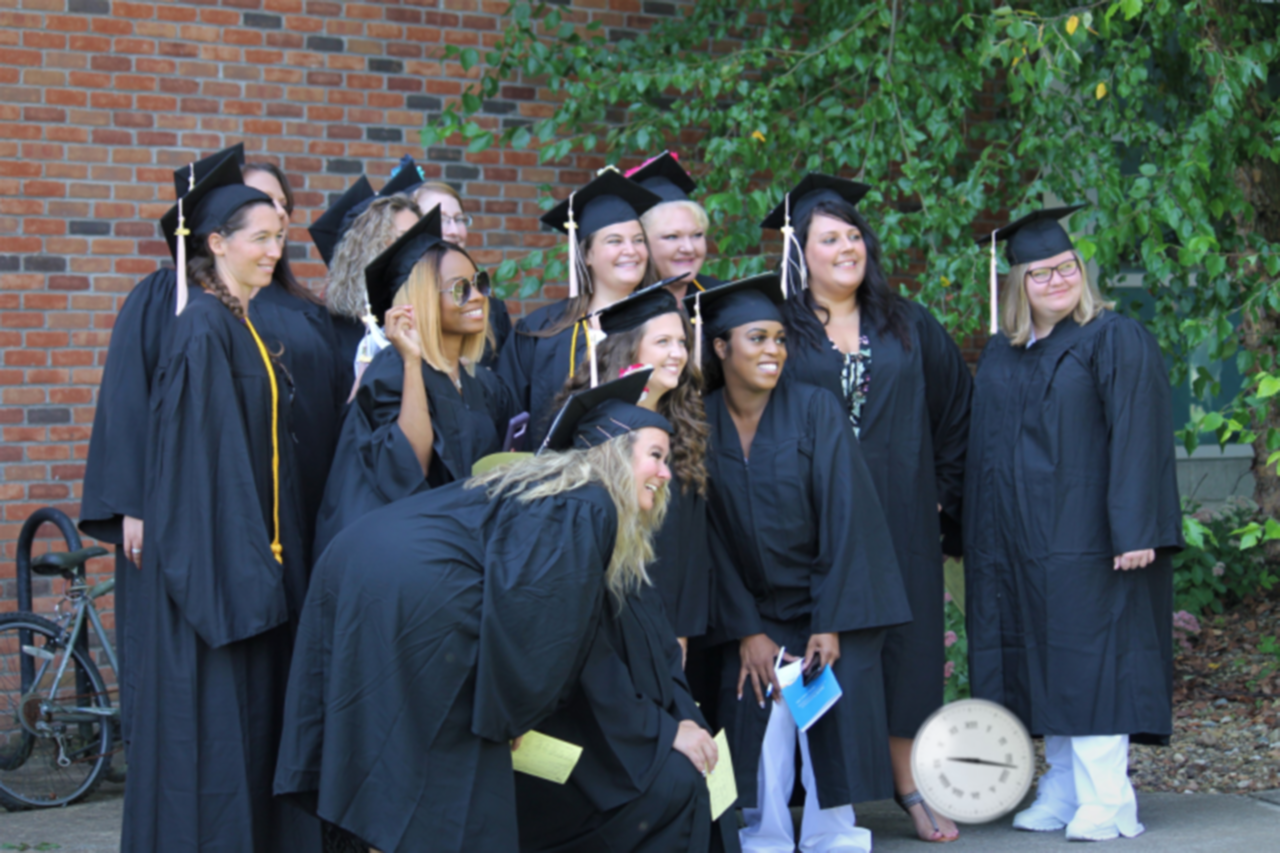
9:17
